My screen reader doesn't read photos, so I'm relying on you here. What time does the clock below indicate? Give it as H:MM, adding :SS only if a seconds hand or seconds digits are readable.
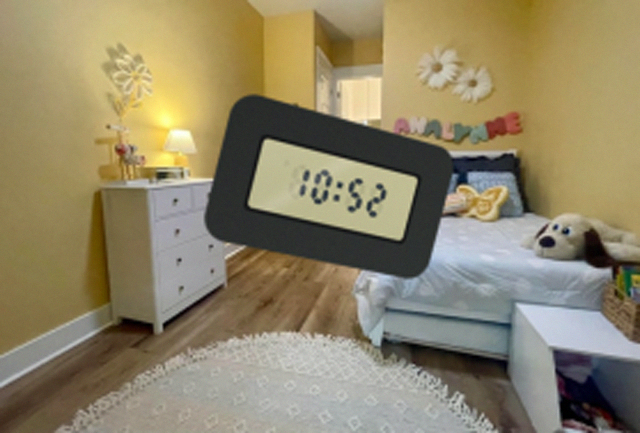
10:52
